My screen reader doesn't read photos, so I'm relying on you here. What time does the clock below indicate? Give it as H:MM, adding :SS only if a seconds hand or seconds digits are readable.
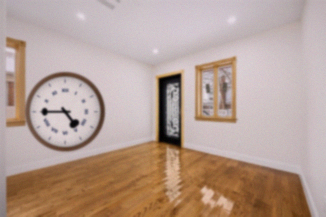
4:45
